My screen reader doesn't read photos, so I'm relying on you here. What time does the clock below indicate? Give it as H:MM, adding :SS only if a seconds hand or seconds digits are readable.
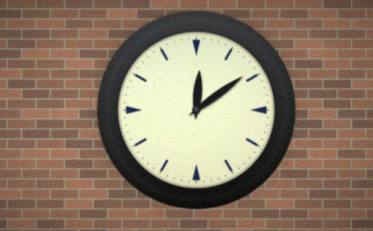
12:09
